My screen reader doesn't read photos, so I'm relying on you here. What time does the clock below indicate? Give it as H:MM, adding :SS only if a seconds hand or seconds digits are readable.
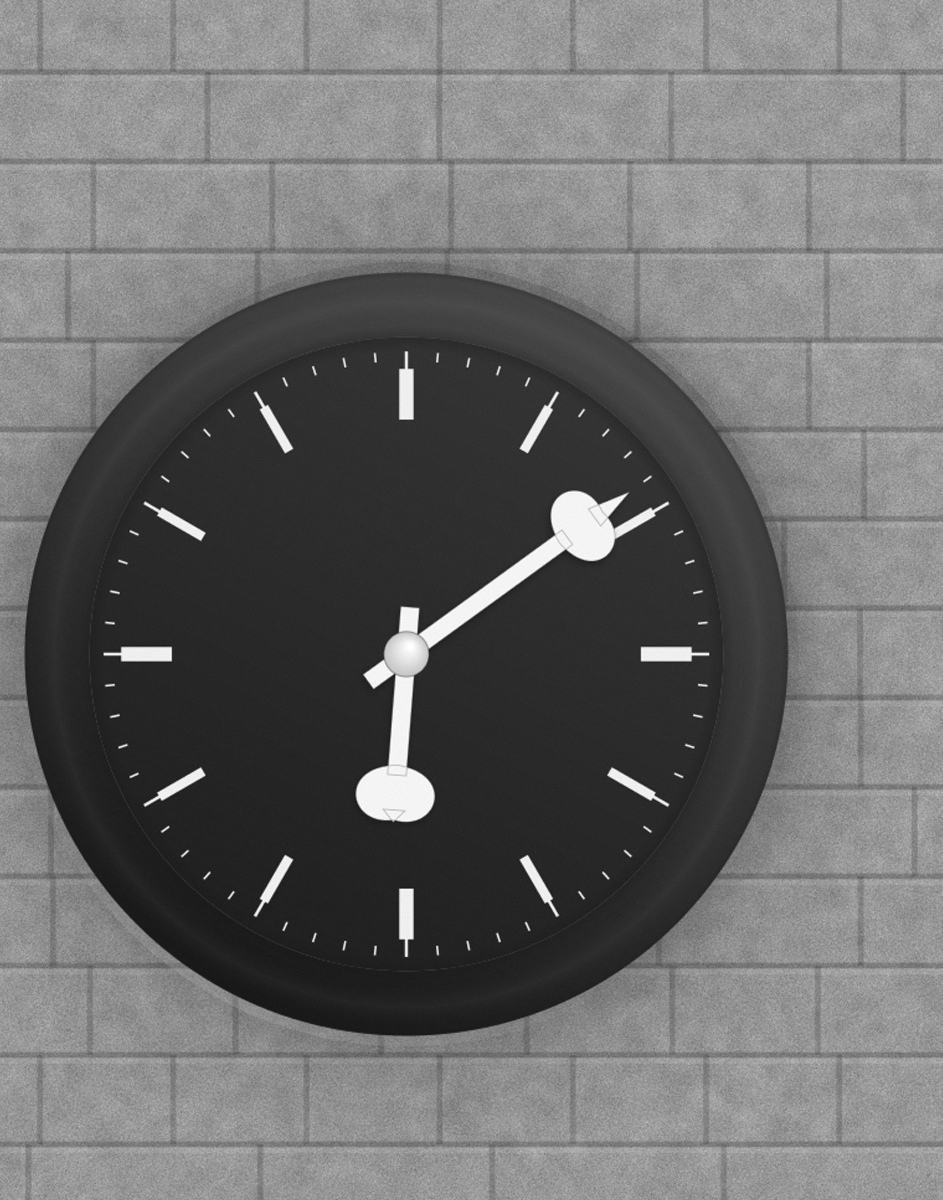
6:09
